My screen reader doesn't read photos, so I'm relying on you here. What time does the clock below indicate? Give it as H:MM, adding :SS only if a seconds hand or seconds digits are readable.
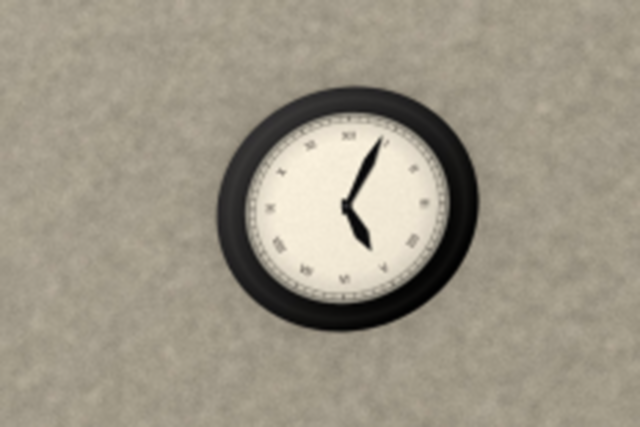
5:04
